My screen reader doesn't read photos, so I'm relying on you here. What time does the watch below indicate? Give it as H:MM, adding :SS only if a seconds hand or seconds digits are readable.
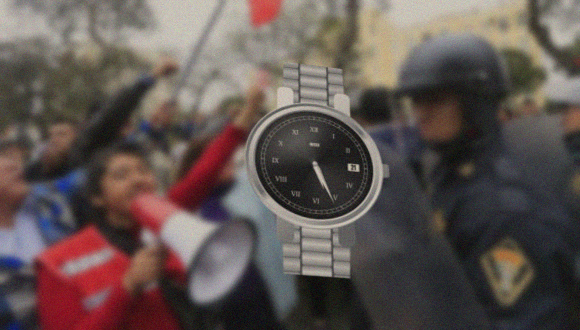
5:26
